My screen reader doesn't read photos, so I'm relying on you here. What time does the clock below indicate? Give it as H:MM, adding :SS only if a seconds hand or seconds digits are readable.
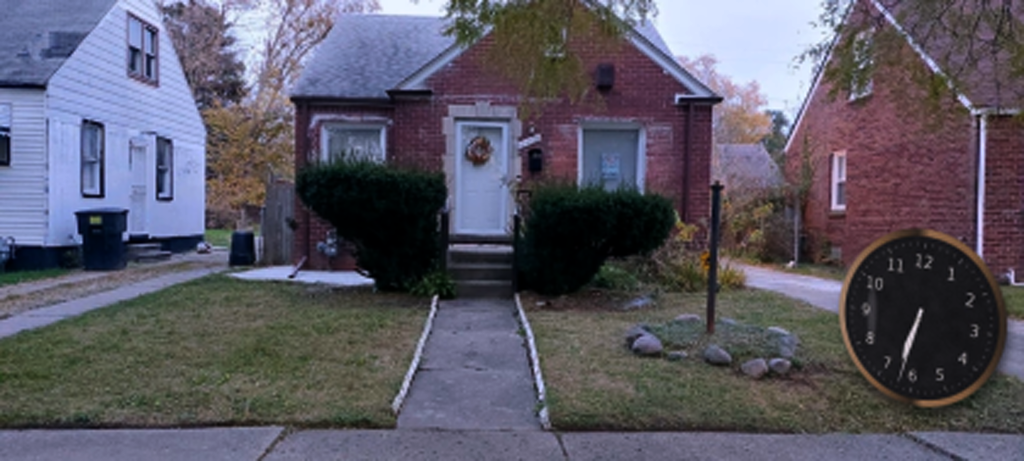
6:32
